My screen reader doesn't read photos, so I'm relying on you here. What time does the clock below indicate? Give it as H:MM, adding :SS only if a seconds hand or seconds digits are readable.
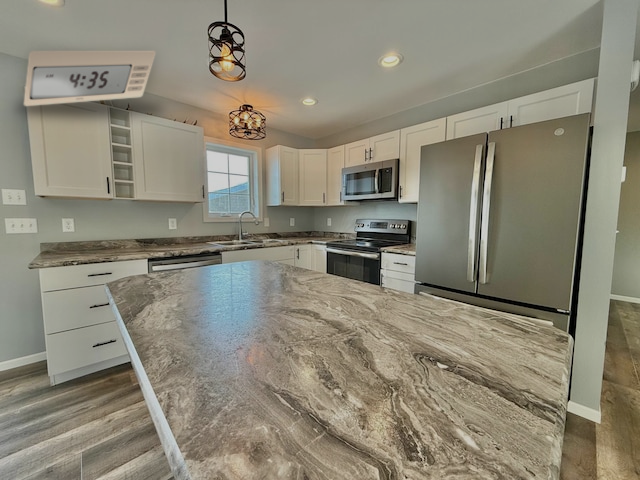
4:35
